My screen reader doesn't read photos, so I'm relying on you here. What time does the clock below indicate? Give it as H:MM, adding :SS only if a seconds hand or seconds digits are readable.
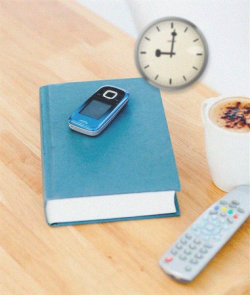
9:01
